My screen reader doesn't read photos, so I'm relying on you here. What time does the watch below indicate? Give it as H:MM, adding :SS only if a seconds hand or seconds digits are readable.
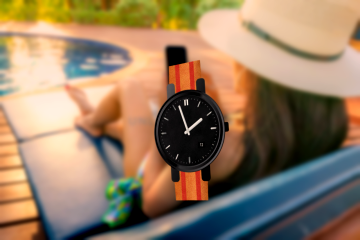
1:57
